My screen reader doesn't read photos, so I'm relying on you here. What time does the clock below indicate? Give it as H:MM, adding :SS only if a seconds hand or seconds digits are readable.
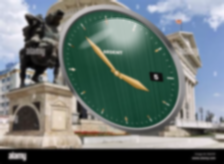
3:54
